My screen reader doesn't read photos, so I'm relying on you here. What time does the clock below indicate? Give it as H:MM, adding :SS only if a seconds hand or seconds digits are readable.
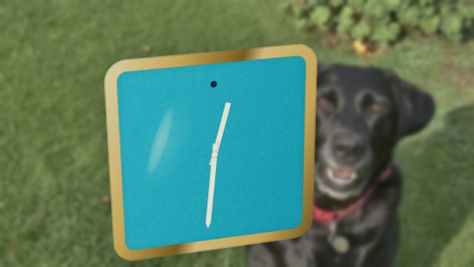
12:31
